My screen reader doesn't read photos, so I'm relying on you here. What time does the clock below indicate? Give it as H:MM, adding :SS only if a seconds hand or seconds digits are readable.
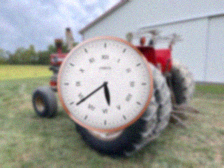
5:39
